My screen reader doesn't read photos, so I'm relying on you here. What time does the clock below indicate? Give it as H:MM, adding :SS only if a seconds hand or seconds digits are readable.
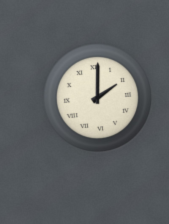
2:01
